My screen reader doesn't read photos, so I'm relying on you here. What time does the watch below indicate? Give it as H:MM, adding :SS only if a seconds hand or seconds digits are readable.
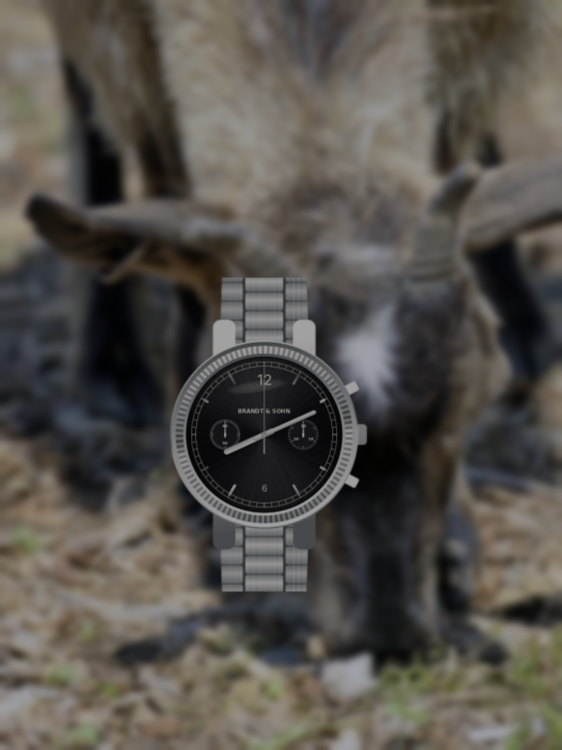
8:11
